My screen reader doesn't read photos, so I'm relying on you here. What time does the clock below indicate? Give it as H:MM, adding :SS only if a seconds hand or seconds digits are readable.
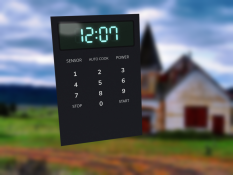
12:07
